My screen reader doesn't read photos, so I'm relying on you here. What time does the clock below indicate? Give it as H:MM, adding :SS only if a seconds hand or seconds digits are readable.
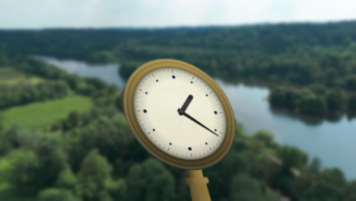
1:21
